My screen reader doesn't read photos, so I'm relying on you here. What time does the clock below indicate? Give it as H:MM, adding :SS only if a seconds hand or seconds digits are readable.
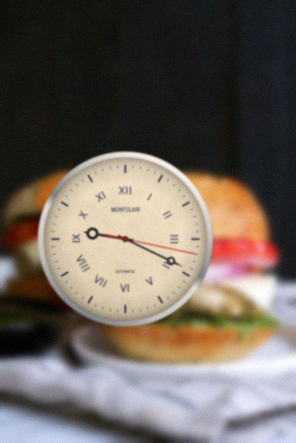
9:19:17
